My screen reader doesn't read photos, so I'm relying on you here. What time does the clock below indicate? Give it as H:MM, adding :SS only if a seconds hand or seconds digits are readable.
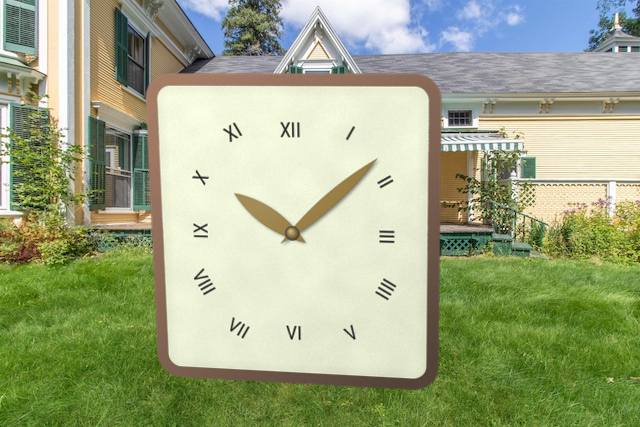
10:08
